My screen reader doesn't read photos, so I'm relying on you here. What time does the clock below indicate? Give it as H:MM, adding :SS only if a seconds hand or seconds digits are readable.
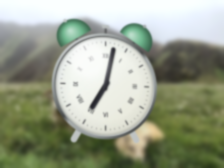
7:02
